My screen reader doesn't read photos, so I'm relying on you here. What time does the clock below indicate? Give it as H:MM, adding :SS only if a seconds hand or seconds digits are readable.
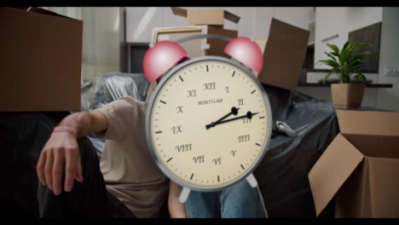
2:14
